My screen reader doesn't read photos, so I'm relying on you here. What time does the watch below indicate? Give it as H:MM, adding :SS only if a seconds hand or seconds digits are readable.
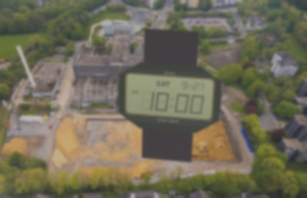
10:00
